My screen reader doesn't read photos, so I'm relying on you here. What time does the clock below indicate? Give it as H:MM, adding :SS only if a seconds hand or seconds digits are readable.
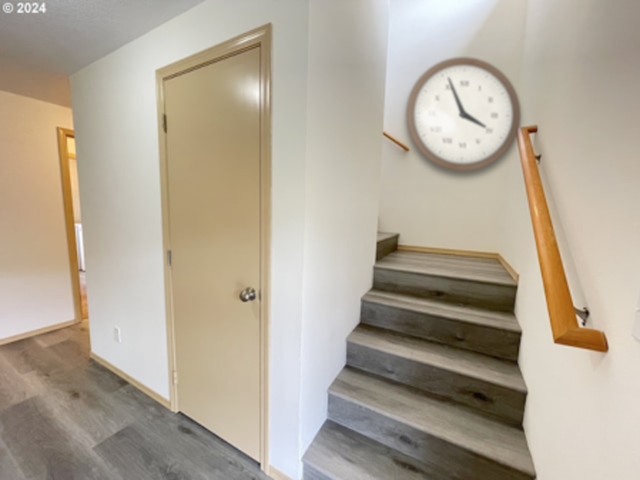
3:56
